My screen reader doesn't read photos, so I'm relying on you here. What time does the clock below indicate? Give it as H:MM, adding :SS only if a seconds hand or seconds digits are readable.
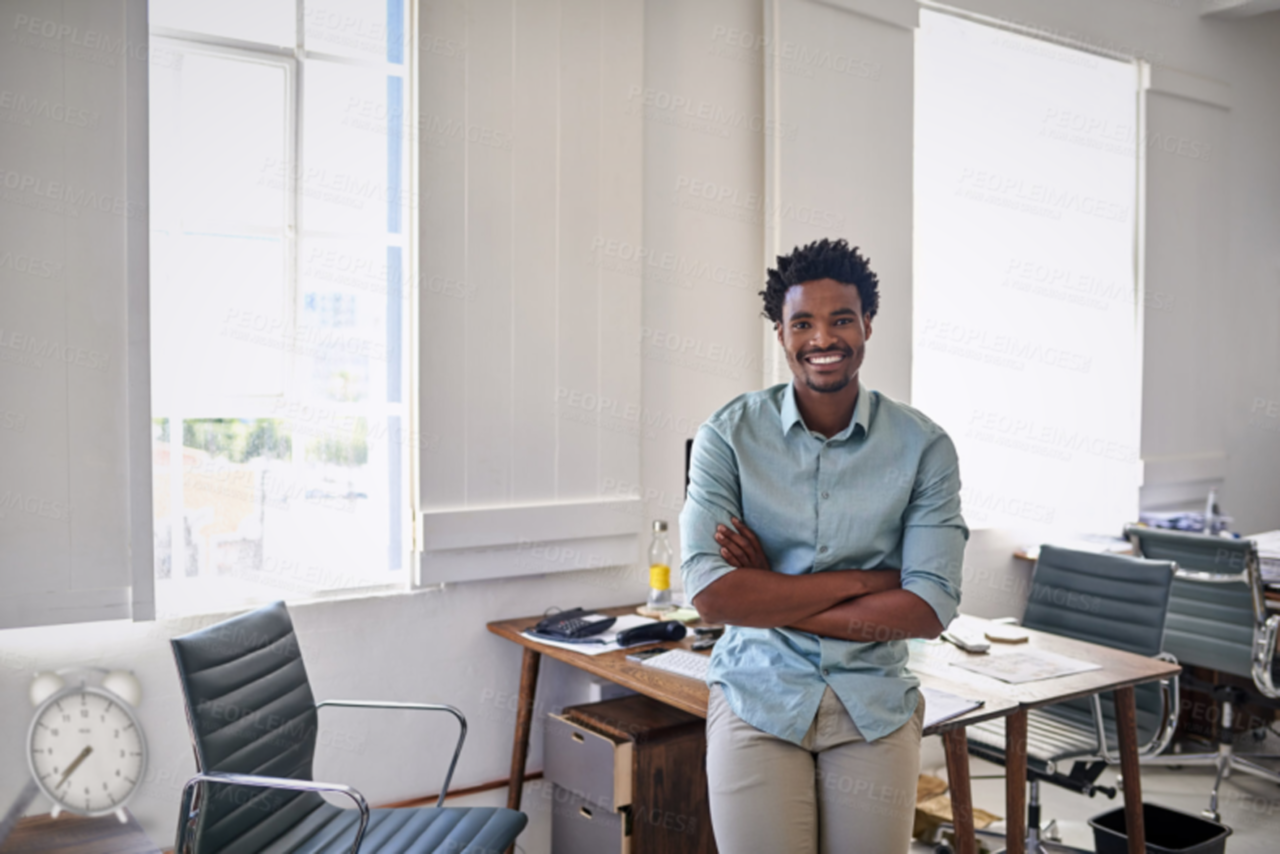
7:37
